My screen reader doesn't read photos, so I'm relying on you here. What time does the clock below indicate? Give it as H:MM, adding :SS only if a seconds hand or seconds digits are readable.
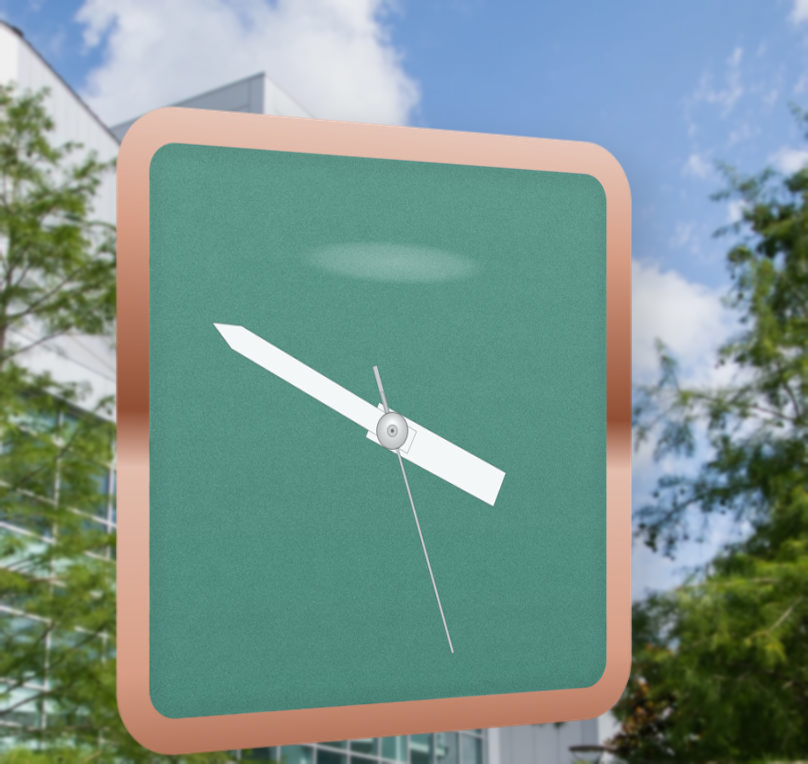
3:49:27
